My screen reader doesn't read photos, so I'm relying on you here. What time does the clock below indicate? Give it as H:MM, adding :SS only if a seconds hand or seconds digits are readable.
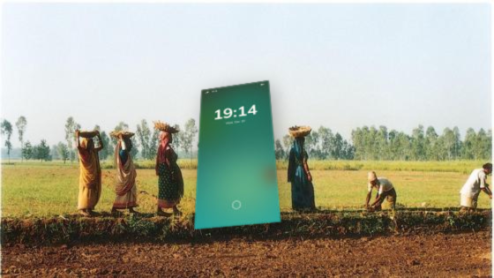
19:14
